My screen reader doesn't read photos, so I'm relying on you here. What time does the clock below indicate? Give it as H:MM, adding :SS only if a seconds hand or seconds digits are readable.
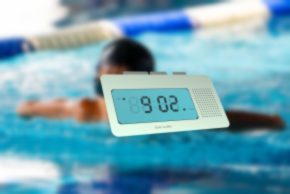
9:02
